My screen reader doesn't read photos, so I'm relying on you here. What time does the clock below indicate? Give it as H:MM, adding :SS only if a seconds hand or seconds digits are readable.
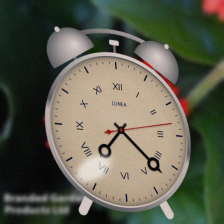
7:22:13
